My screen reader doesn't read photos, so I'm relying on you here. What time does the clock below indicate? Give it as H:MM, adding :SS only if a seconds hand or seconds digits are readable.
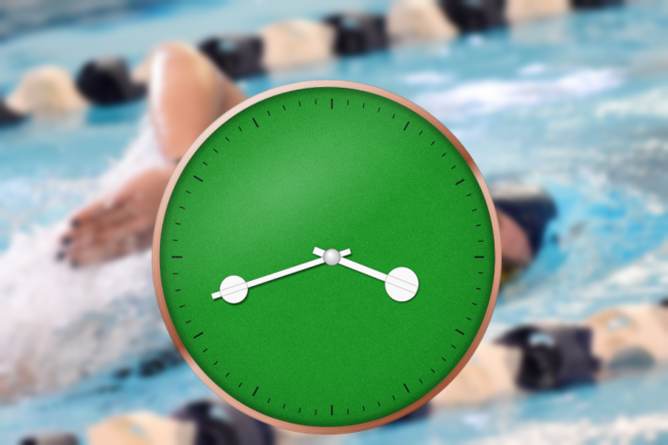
3:42
